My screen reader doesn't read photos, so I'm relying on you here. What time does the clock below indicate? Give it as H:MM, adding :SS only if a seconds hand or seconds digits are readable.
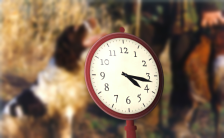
4:17
